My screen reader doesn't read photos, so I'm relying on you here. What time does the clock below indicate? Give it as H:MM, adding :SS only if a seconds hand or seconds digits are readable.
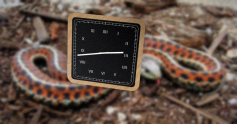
2:43
